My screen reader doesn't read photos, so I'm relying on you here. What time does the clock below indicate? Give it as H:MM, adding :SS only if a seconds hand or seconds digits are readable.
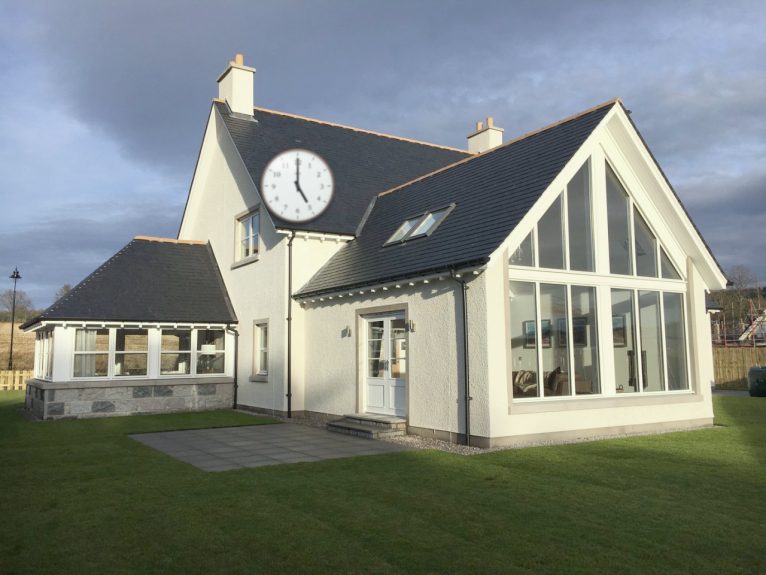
5:00
